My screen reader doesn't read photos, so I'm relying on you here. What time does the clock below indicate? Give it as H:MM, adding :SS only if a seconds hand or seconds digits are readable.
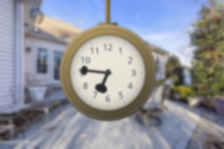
6:46
